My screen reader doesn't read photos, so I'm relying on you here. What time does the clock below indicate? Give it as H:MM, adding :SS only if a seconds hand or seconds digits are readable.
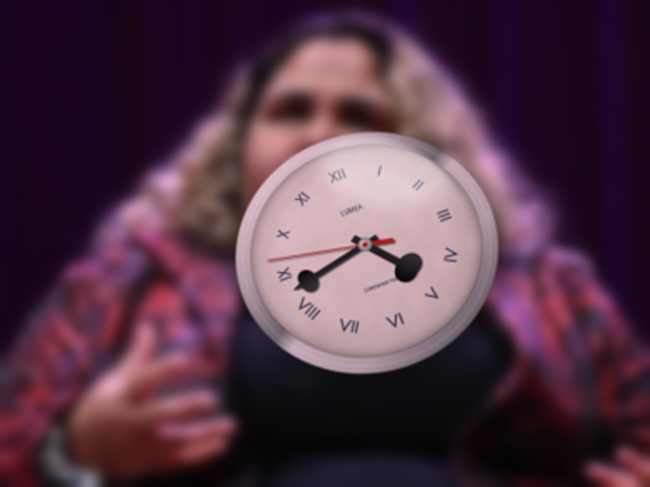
4:42:47
